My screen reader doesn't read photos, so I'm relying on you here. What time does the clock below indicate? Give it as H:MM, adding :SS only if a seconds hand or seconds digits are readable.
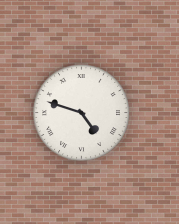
4:48
